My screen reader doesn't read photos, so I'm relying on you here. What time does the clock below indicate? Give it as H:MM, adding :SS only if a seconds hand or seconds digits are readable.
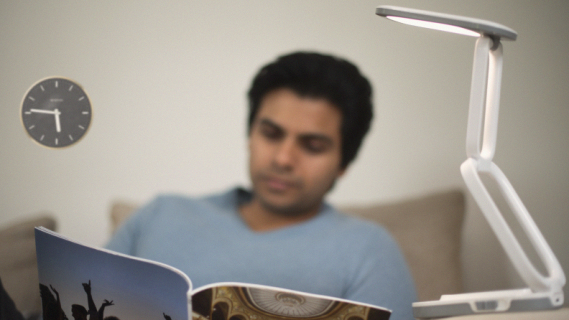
5:46
